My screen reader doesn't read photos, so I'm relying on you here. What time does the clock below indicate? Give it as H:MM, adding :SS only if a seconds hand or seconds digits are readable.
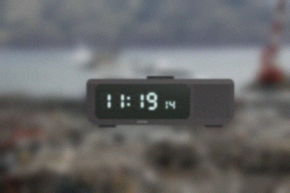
11:19
